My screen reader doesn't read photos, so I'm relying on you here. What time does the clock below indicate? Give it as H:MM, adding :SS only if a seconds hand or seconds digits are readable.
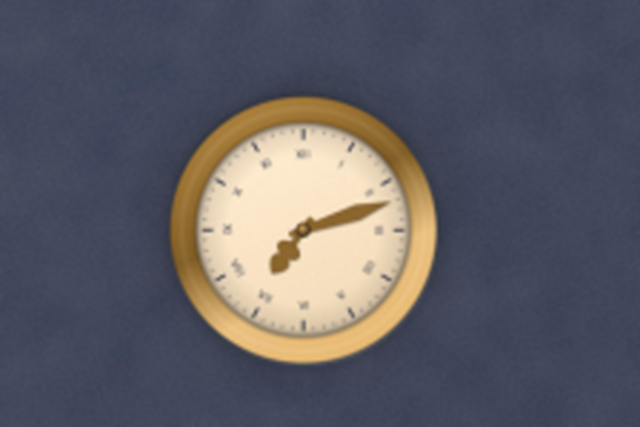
7:12
